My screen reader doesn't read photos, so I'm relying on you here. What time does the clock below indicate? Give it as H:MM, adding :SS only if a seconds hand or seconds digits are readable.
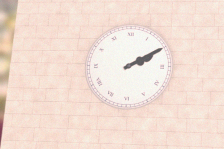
2:10
